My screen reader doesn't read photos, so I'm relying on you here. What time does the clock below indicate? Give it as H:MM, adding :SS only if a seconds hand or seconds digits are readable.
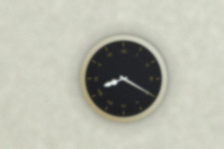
8:20
